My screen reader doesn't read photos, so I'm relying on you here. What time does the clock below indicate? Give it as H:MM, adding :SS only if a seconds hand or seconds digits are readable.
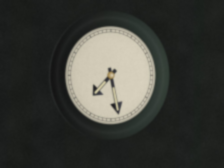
7:28
